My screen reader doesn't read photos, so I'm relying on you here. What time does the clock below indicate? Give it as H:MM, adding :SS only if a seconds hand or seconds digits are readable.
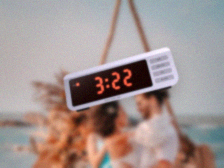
3:22
